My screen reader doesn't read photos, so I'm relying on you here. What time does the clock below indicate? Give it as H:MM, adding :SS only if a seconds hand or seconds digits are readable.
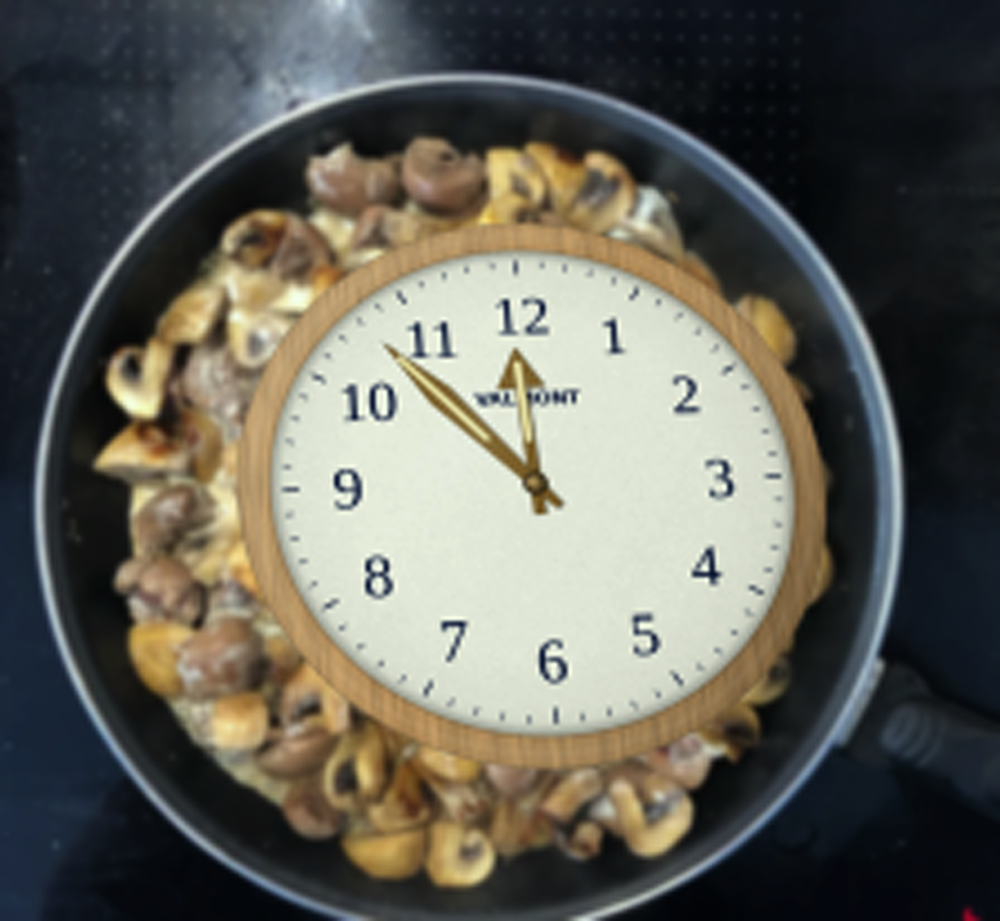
11:53
